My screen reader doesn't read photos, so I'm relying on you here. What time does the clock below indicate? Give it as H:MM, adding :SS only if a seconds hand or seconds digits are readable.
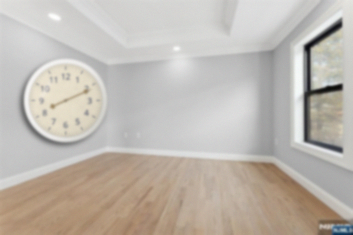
8:11
